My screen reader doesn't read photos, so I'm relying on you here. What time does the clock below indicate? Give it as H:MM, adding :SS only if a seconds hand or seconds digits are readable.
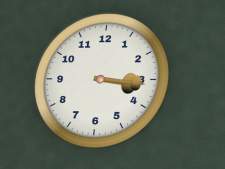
3:16
